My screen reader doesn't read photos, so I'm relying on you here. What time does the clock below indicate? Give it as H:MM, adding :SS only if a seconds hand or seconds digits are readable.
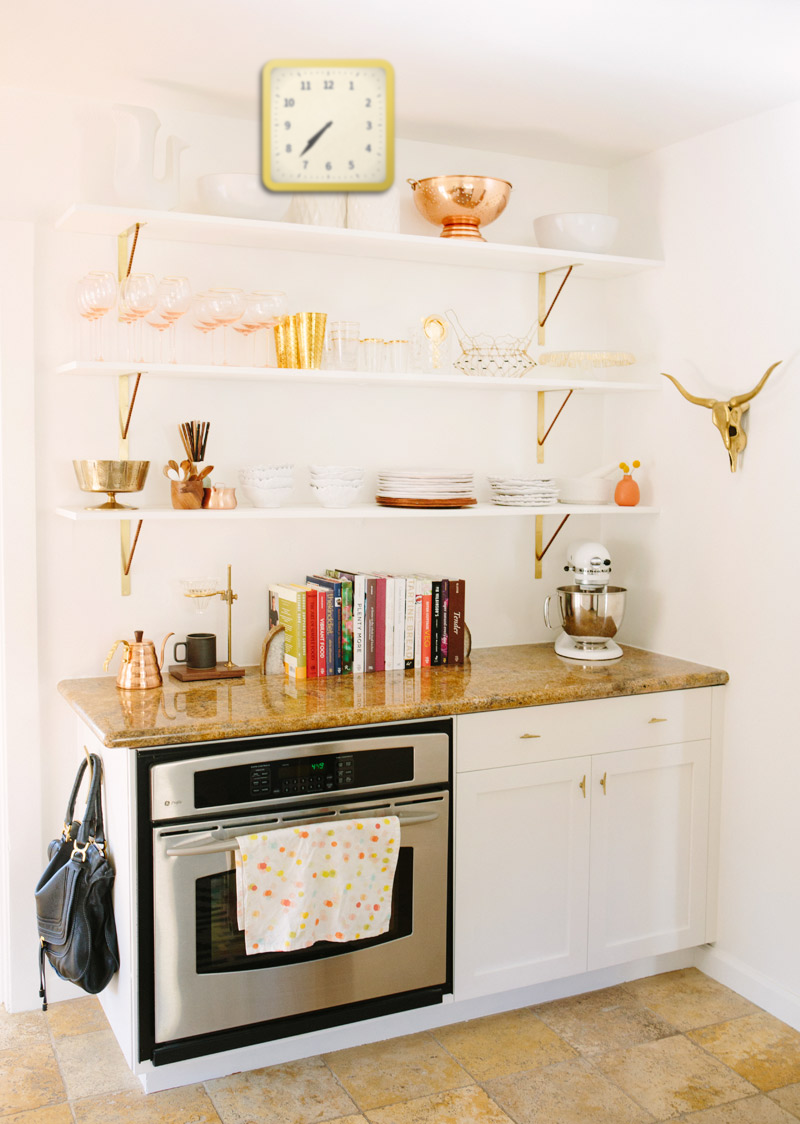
7:37
